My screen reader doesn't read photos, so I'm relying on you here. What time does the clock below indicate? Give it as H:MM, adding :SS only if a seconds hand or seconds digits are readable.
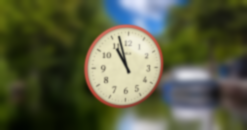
10:57
